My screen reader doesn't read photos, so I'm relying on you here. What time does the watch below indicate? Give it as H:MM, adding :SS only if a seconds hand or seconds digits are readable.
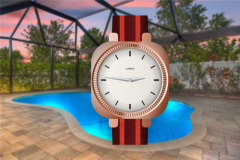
2:46
